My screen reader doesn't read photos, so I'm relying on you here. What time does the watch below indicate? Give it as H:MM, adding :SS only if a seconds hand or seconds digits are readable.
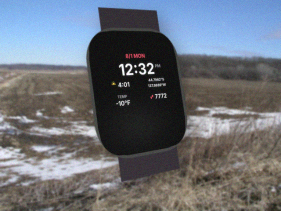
12:32
